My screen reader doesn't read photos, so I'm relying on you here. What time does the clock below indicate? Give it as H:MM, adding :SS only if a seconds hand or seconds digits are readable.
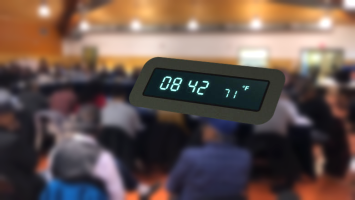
8:42
